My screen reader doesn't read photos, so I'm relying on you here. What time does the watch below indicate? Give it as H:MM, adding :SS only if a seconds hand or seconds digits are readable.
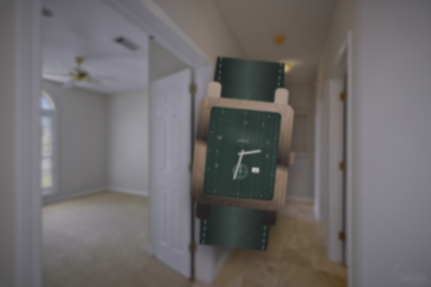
2:32
